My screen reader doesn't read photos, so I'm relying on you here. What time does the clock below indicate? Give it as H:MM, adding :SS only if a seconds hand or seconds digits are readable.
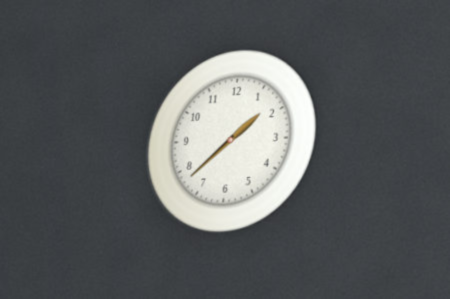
1:38
